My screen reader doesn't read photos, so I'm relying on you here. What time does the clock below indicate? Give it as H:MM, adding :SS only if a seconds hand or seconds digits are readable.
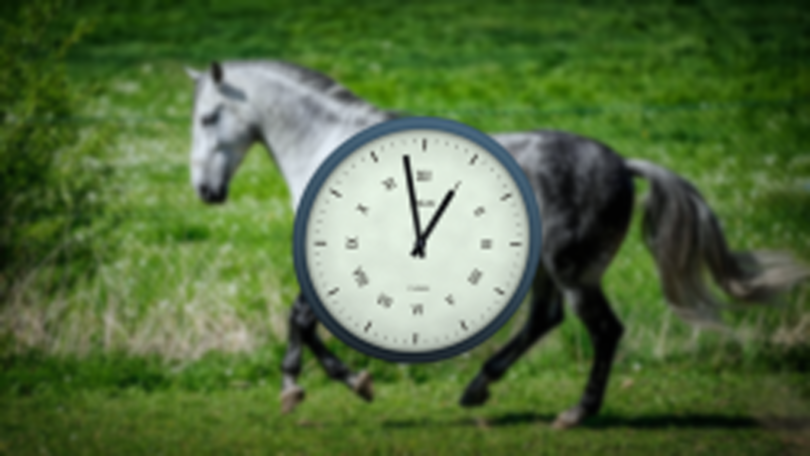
12:58
